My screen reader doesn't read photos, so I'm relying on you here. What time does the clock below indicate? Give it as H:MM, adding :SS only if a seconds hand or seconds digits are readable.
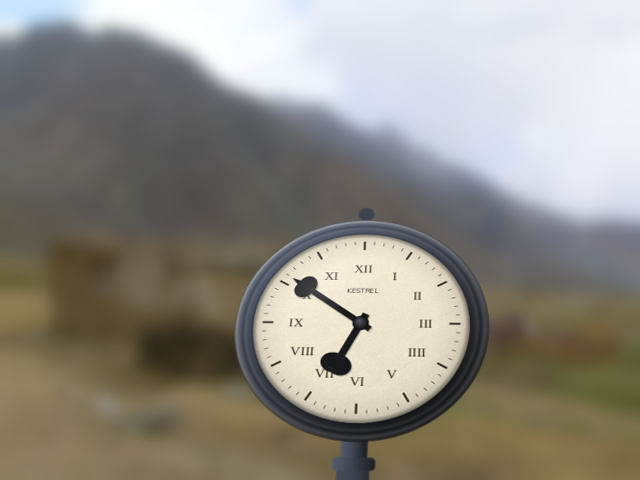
6:51
